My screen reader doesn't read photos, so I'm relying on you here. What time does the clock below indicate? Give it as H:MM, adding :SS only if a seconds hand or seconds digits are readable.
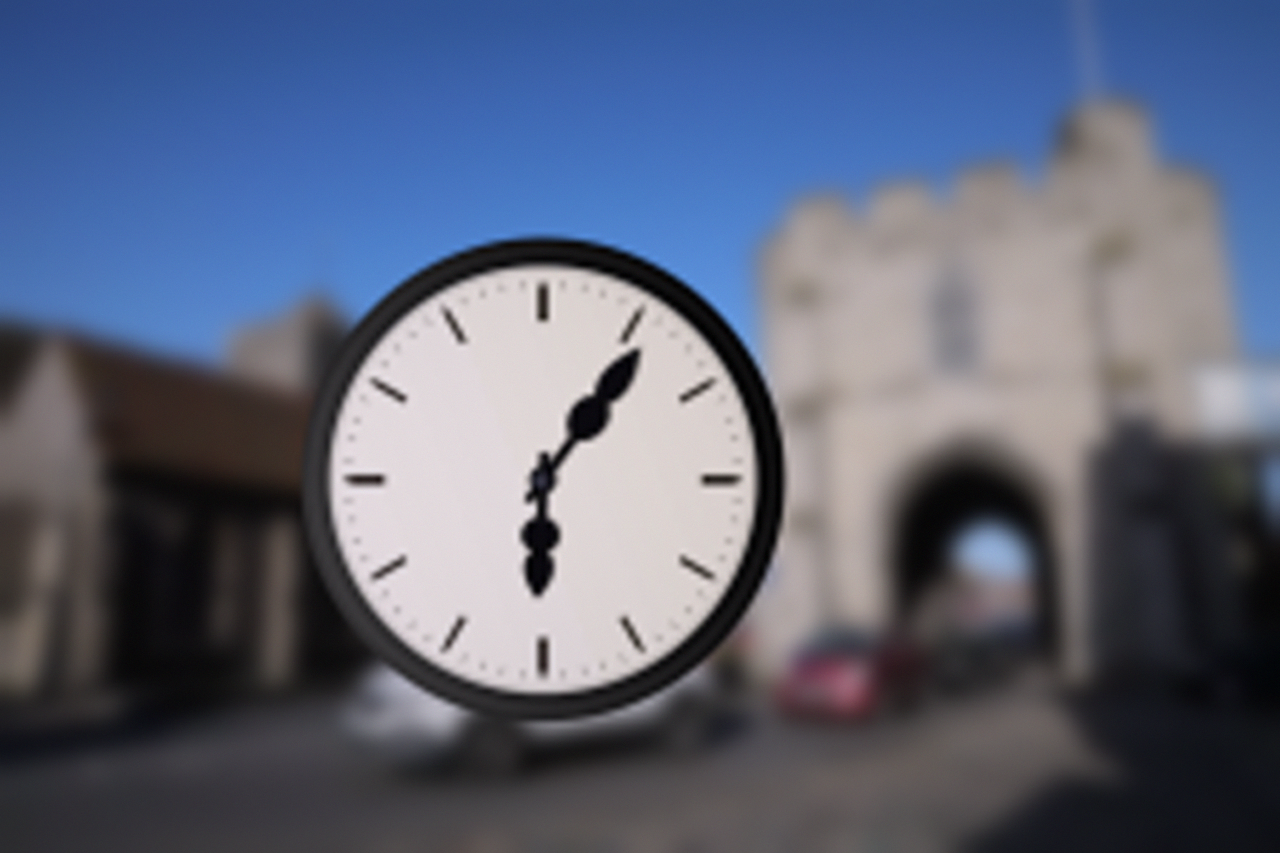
6:06
